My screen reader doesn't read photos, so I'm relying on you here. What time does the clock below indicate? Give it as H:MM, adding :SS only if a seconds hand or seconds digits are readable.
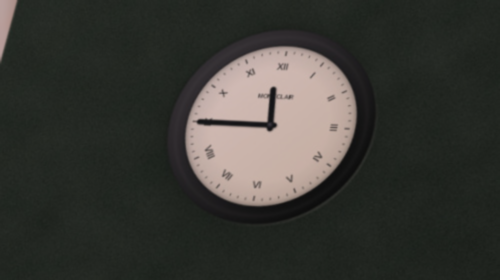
11:45
